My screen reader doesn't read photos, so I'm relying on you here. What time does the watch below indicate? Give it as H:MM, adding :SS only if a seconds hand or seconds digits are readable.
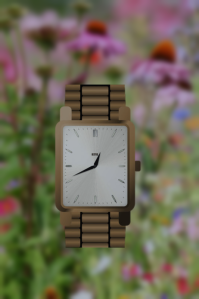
12:41
